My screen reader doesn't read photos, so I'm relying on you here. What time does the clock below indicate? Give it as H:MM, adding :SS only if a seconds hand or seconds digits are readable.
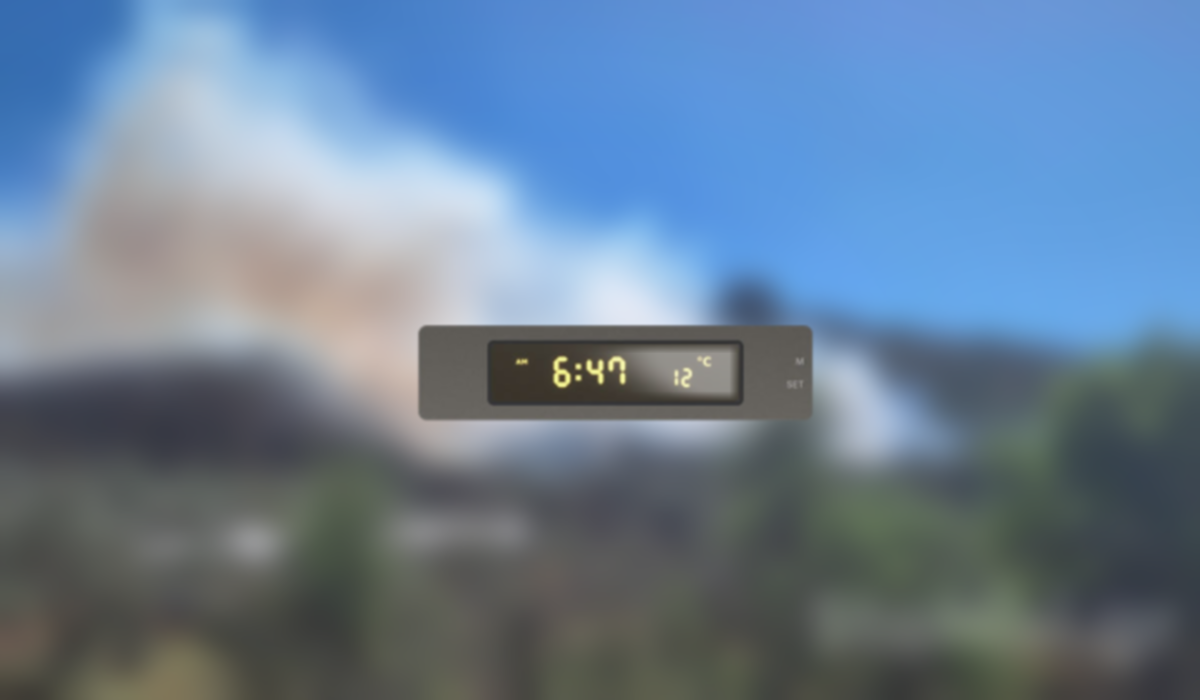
6:47
